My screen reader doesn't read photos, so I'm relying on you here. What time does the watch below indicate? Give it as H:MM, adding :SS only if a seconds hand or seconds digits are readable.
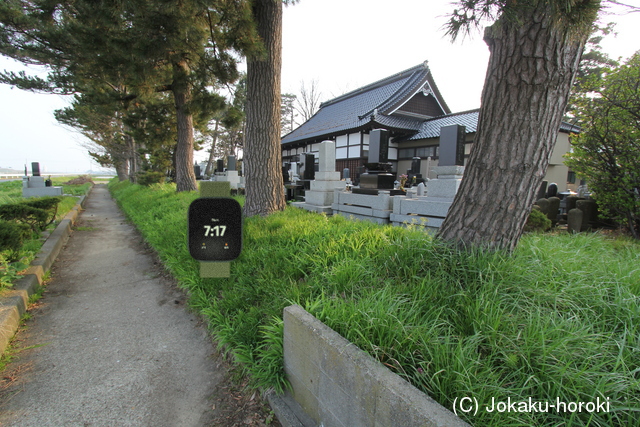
7:17
